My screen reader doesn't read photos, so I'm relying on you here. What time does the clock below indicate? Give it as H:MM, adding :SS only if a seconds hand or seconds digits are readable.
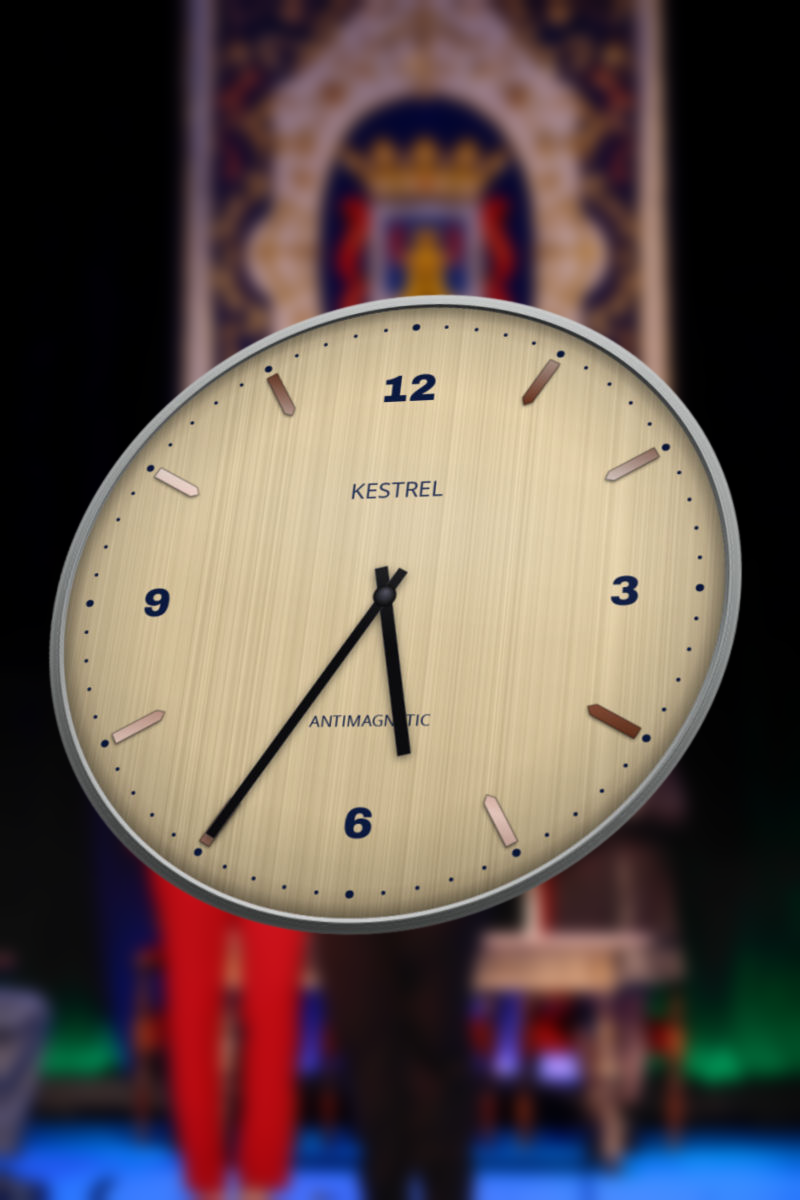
5:35
